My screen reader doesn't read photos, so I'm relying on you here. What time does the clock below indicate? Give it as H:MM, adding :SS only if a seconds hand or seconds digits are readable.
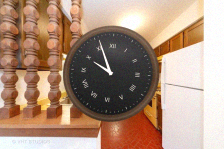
9:56
